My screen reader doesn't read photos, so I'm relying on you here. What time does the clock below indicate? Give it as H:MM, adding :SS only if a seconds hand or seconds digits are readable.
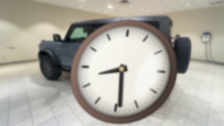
8:29
